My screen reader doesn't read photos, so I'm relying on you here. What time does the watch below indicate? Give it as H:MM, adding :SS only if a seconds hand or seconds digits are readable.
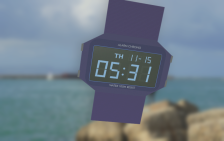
5:31
